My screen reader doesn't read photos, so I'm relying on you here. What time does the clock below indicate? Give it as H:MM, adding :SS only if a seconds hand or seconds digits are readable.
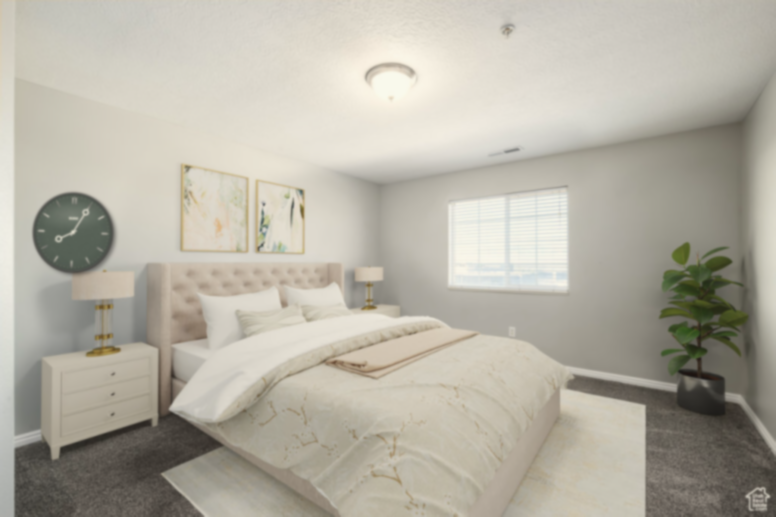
8:05
